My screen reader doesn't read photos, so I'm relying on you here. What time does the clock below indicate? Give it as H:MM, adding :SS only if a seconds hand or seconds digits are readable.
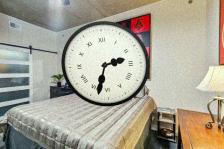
2:33
